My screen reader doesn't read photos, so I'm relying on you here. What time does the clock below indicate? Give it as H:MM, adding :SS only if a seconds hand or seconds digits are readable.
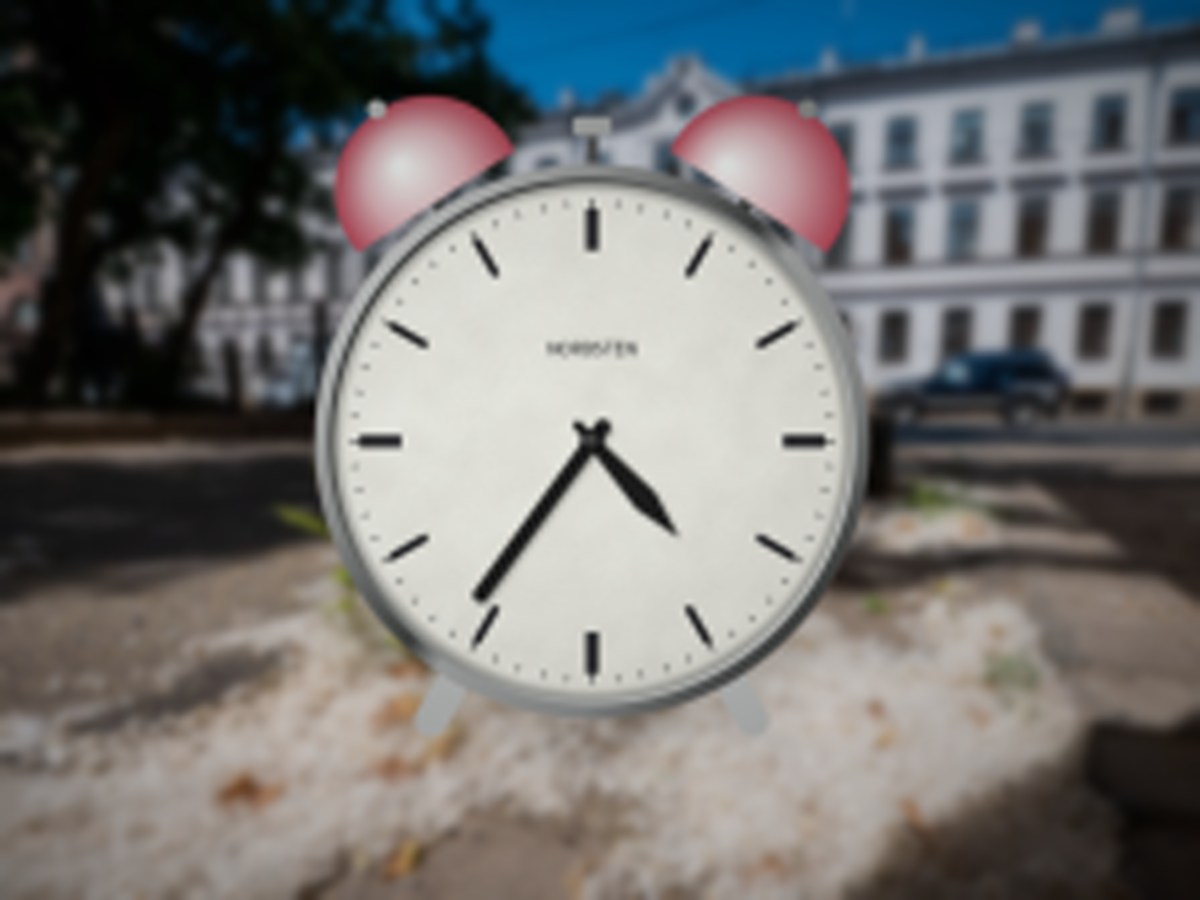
4:36
